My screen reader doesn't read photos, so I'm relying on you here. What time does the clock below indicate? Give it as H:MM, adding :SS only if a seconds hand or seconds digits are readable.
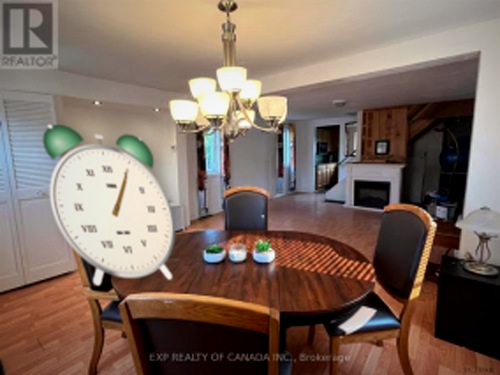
1:05
